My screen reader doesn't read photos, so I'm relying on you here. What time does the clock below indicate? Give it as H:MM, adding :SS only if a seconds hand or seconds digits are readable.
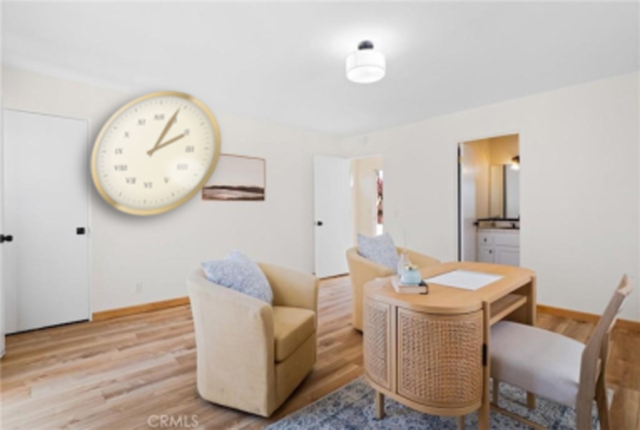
2:04
